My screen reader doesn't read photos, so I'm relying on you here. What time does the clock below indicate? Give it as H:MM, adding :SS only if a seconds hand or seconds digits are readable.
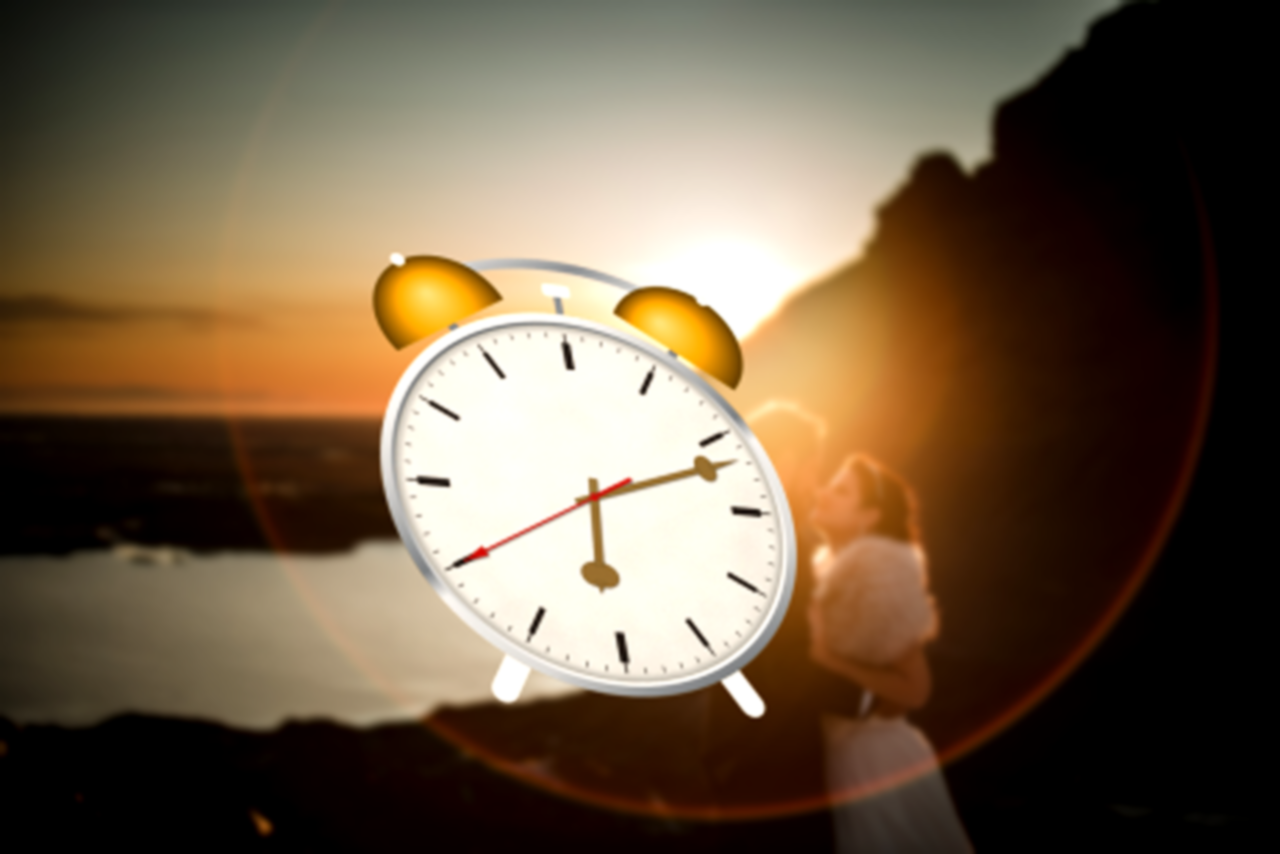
6:11:40
